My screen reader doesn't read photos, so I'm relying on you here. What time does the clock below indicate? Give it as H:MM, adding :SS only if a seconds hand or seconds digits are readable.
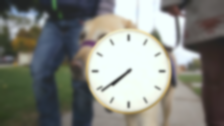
7:39
